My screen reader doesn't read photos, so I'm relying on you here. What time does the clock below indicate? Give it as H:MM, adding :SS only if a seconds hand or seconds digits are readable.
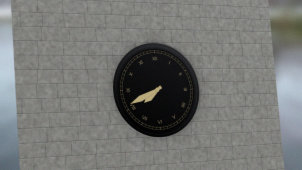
7:41
